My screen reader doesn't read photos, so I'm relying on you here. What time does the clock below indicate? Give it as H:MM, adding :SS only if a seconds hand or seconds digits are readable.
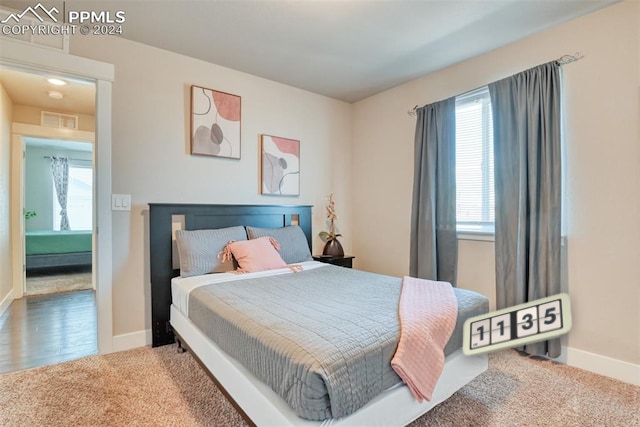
11:35
